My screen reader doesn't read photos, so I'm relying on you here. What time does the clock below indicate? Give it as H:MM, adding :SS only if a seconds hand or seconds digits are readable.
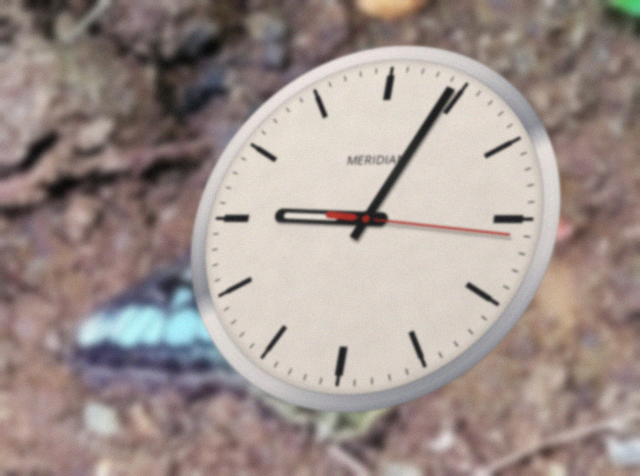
9:04:16
